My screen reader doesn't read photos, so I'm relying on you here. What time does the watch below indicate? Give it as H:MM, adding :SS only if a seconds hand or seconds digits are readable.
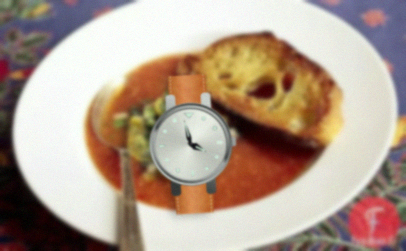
3:58
